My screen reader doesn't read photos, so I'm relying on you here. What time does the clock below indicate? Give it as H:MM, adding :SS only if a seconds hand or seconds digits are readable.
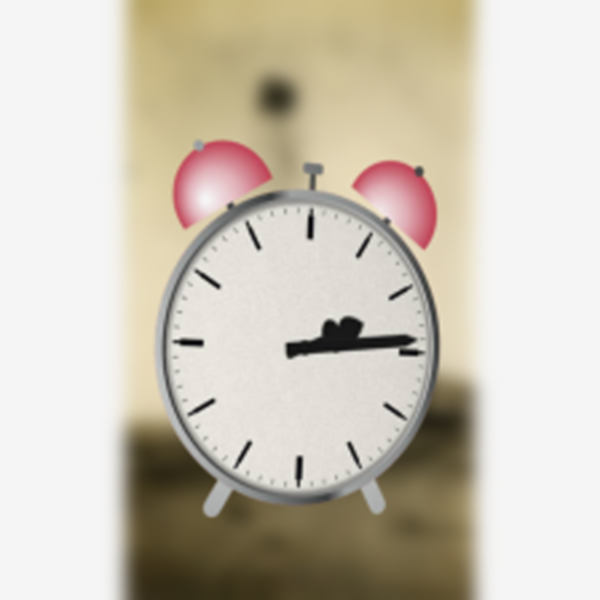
2:14
